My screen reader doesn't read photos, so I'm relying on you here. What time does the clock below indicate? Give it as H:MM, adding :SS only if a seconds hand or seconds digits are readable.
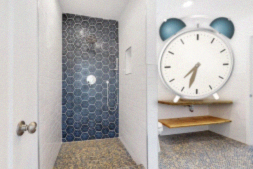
7:33
